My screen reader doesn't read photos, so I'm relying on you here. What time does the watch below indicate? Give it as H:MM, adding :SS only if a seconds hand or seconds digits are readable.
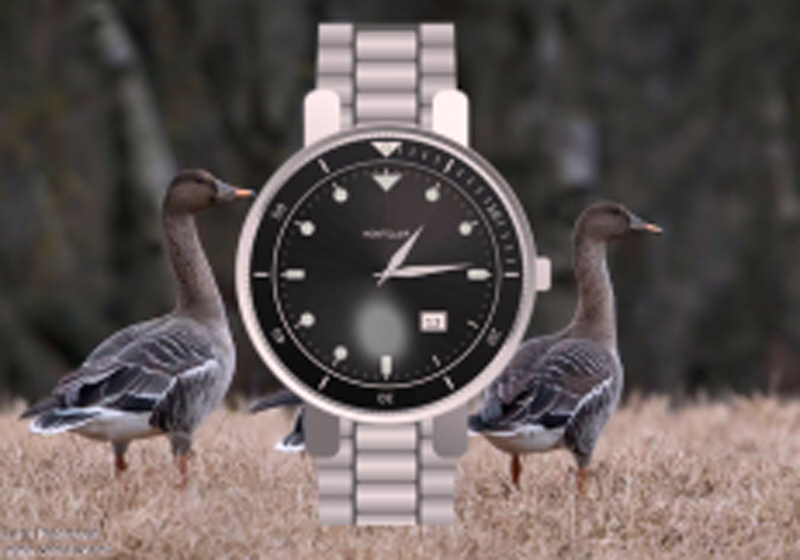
1:14
